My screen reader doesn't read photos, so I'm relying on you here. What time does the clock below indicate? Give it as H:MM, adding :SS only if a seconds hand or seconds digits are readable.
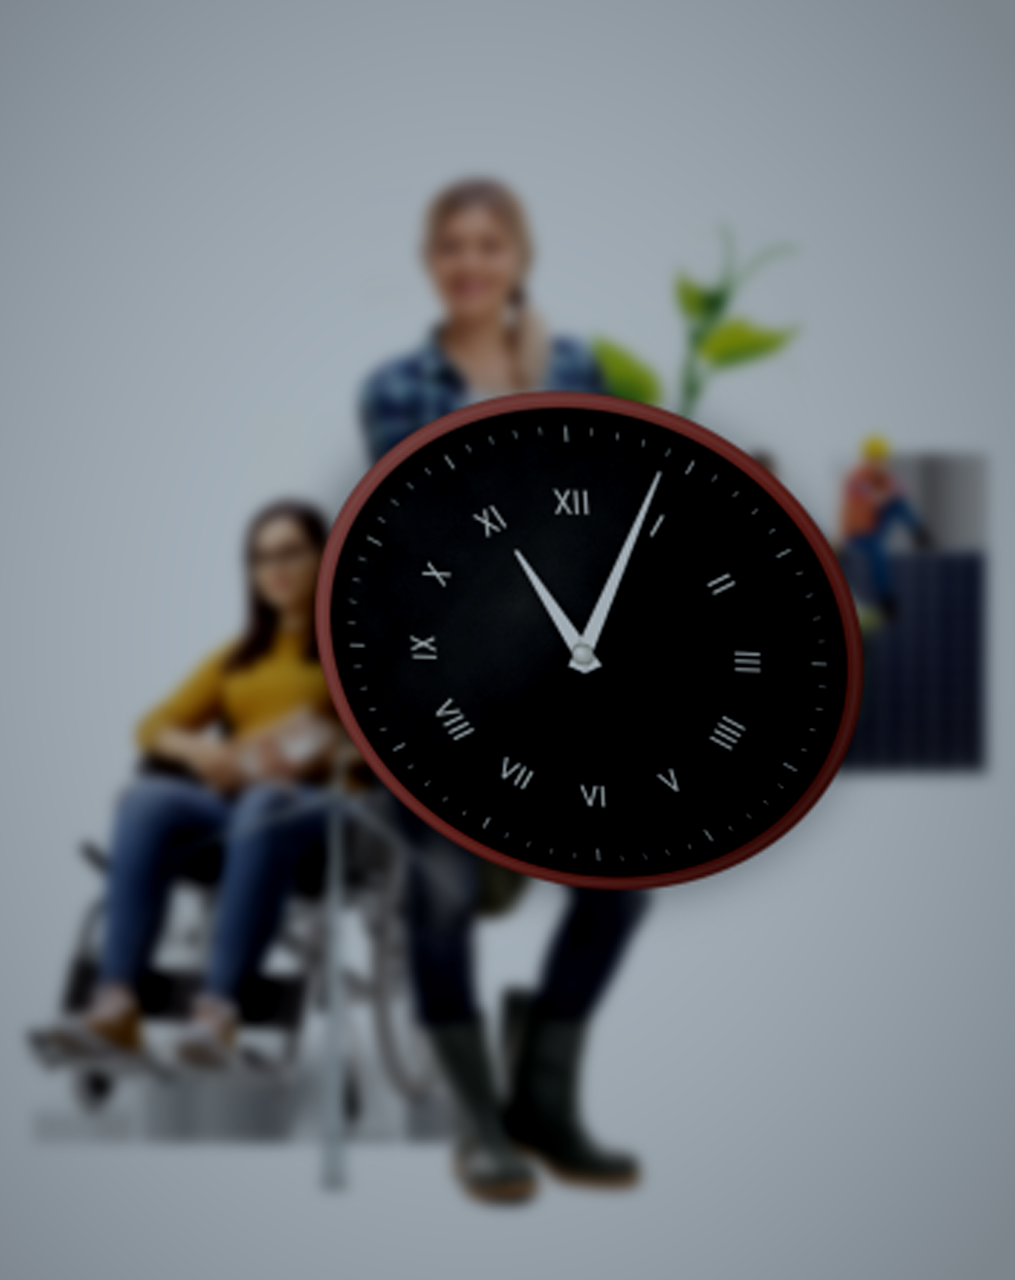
11:04
